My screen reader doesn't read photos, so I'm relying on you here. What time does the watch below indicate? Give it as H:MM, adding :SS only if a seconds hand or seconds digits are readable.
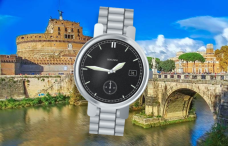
1:46
